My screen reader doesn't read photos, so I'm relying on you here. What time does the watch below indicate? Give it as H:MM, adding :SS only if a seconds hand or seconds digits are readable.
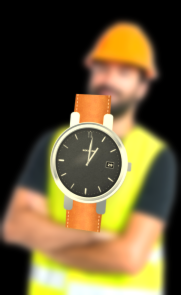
1:01
